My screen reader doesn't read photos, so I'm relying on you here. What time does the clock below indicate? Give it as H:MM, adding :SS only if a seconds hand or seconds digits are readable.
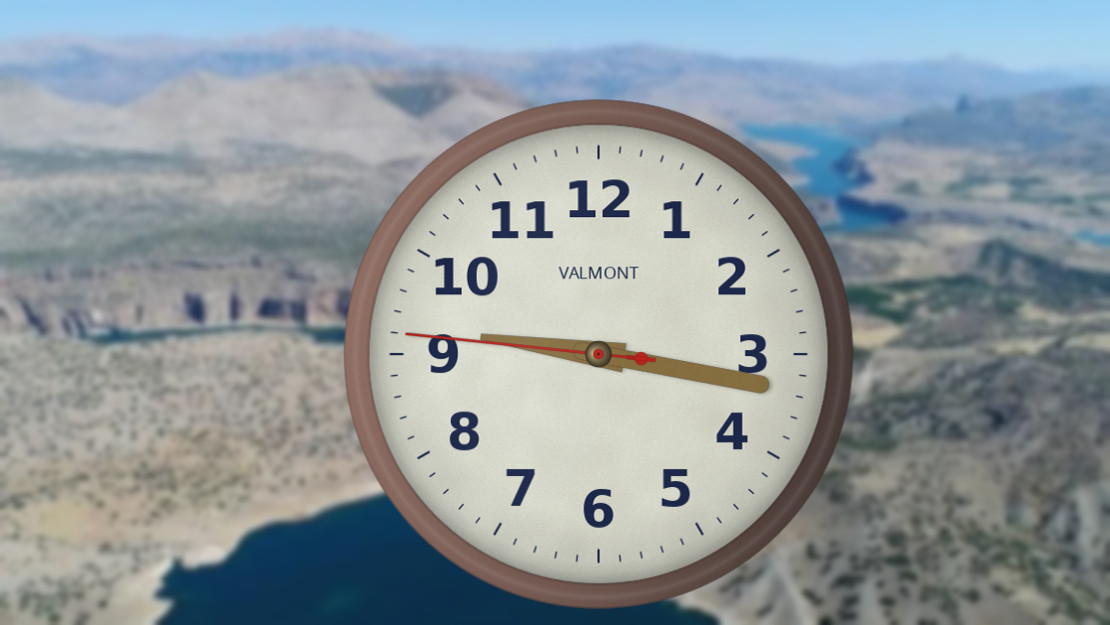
9:16:46
